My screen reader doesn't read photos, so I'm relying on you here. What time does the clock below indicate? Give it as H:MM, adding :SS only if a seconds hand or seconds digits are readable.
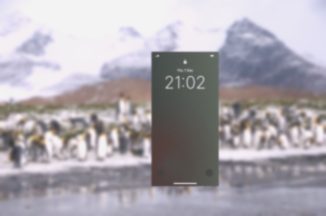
21:02
